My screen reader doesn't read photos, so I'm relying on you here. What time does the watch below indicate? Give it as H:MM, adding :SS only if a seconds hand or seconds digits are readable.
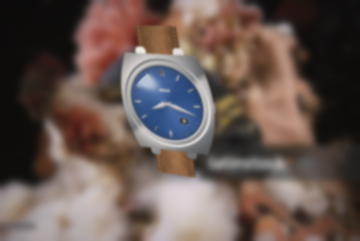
8:18
